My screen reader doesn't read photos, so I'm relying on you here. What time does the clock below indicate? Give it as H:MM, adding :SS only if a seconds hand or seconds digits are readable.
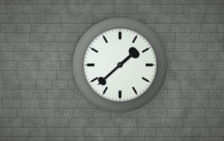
1:38
